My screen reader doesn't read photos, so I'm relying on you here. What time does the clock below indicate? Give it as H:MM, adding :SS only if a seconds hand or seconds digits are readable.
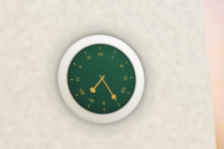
7:25
